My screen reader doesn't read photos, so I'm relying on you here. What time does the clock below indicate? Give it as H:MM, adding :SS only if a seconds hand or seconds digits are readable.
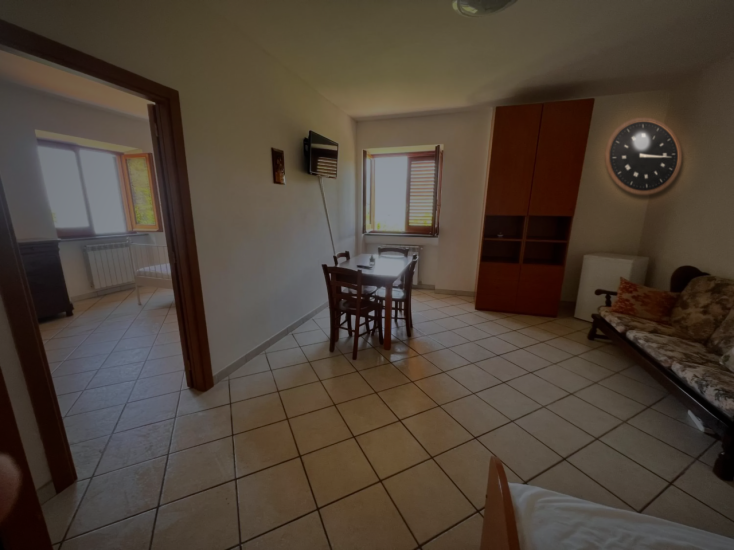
3:16
